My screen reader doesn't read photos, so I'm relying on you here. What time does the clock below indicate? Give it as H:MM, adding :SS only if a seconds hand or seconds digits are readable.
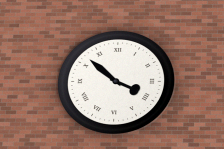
3:52
